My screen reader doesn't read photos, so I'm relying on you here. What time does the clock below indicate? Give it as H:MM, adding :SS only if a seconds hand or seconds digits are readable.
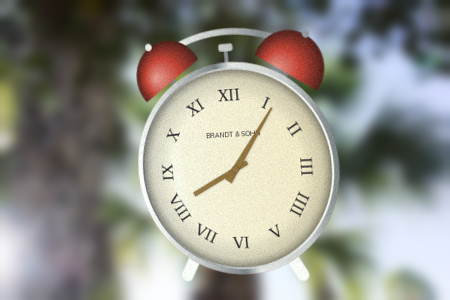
8:06
